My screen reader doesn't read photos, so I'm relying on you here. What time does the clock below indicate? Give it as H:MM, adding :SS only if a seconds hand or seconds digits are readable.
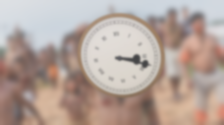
3:18
